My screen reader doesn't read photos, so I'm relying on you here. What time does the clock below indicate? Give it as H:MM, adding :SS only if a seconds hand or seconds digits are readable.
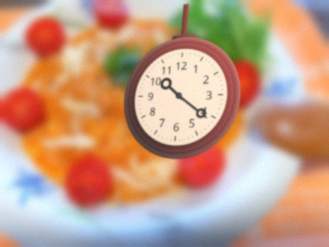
10:21
